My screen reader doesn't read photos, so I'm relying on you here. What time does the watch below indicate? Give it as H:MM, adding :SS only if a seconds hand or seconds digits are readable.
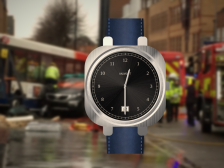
12:30
